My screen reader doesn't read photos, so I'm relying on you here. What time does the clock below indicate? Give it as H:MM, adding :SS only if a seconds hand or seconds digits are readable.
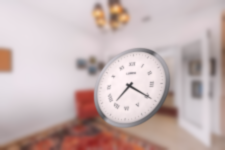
7:20
